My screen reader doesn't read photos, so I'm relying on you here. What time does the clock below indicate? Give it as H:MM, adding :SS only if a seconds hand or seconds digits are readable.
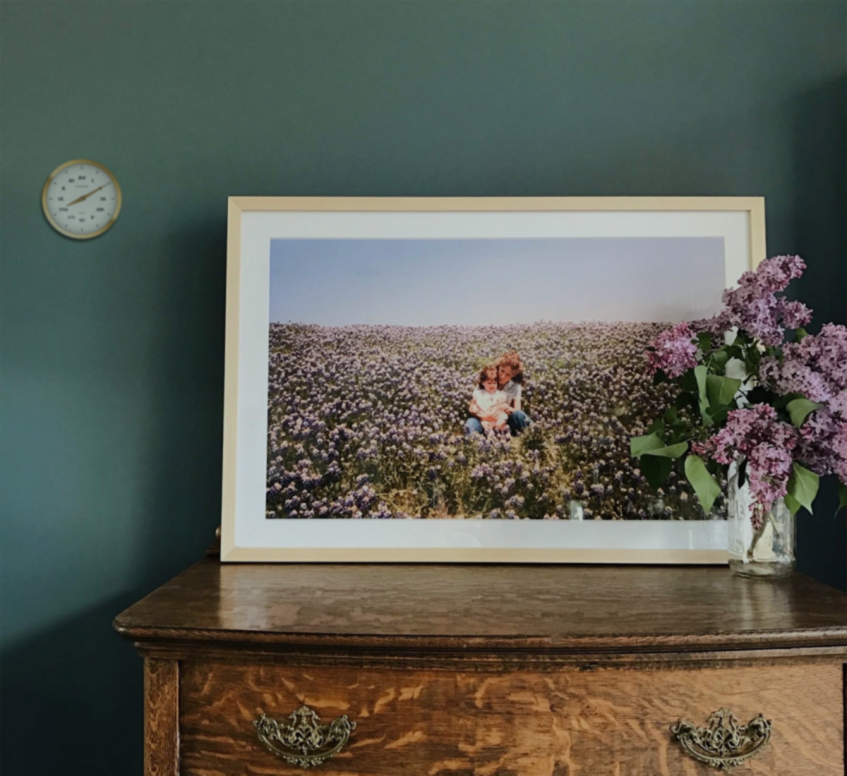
8:10
